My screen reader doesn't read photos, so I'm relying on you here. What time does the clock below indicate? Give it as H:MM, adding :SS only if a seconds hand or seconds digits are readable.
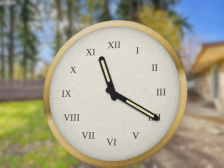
11:20
